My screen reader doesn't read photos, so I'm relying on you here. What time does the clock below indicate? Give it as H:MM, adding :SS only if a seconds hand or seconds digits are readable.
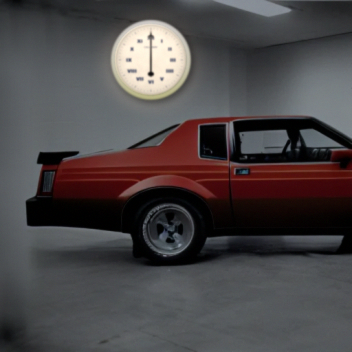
6:00
